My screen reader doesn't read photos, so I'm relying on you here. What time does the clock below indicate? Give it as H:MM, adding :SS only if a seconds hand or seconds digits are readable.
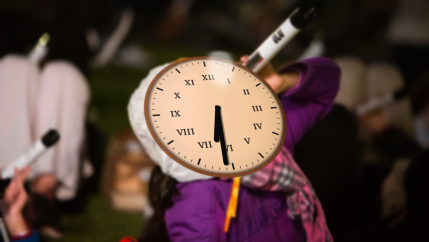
6:31
